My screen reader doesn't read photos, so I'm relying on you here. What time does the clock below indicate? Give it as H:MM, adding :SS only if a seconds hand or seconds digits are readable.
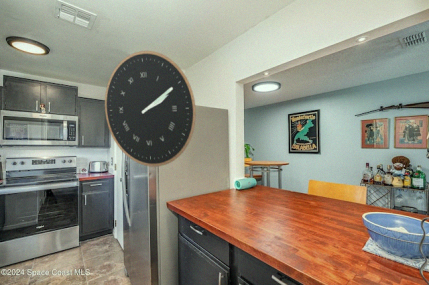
2:10
